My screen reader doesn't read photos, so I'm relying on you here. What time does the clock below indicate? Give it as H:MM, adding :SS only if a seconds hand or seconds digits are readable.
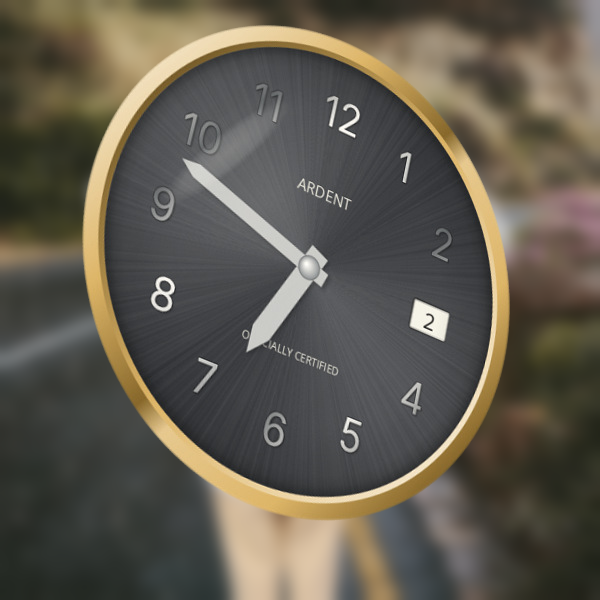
6:48
